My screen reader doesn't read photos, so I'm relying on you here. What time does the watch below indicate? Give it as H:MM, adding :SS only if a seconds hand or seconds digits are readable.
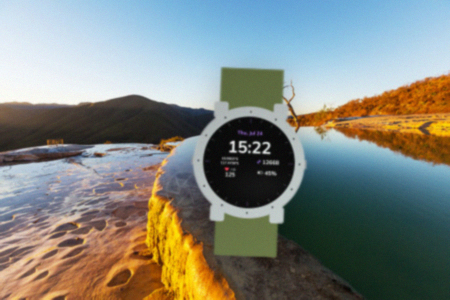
15:22
